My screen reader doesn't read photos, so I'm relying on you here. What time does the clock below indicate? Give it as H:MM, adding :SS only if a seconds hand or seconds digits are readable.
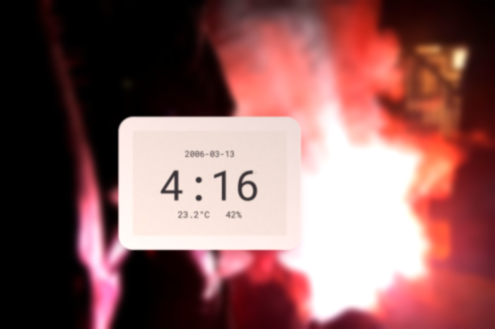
4:16
